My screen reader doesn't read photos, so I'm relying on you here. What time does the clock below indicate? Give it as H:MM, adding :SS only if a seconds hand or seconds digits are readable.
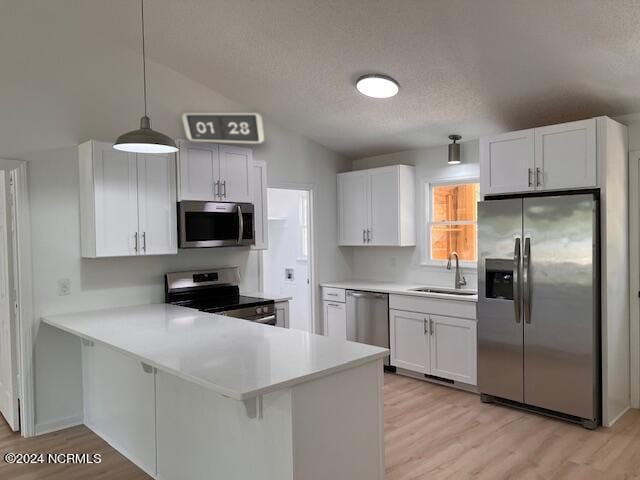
1:28
